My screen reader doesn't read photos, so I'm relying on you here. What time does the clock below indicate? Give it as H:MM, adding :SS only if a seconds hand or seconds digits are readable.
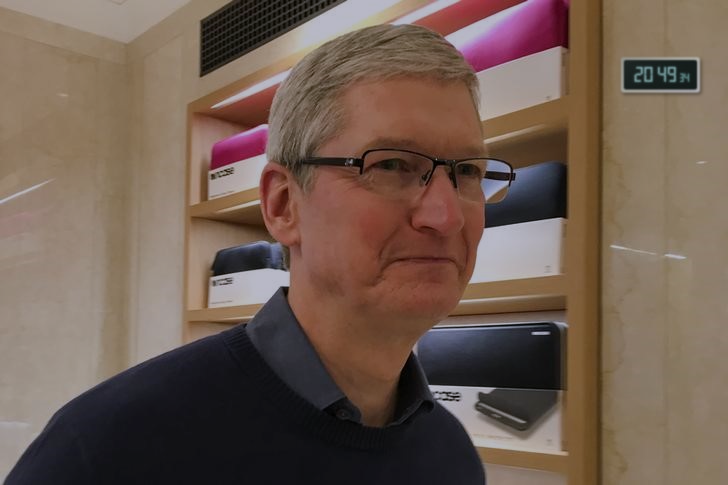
20:49
